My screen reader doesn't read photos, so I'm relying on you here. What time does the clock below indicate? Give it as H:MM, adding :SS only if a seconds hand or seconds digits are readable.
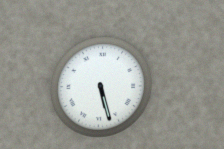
5:27
